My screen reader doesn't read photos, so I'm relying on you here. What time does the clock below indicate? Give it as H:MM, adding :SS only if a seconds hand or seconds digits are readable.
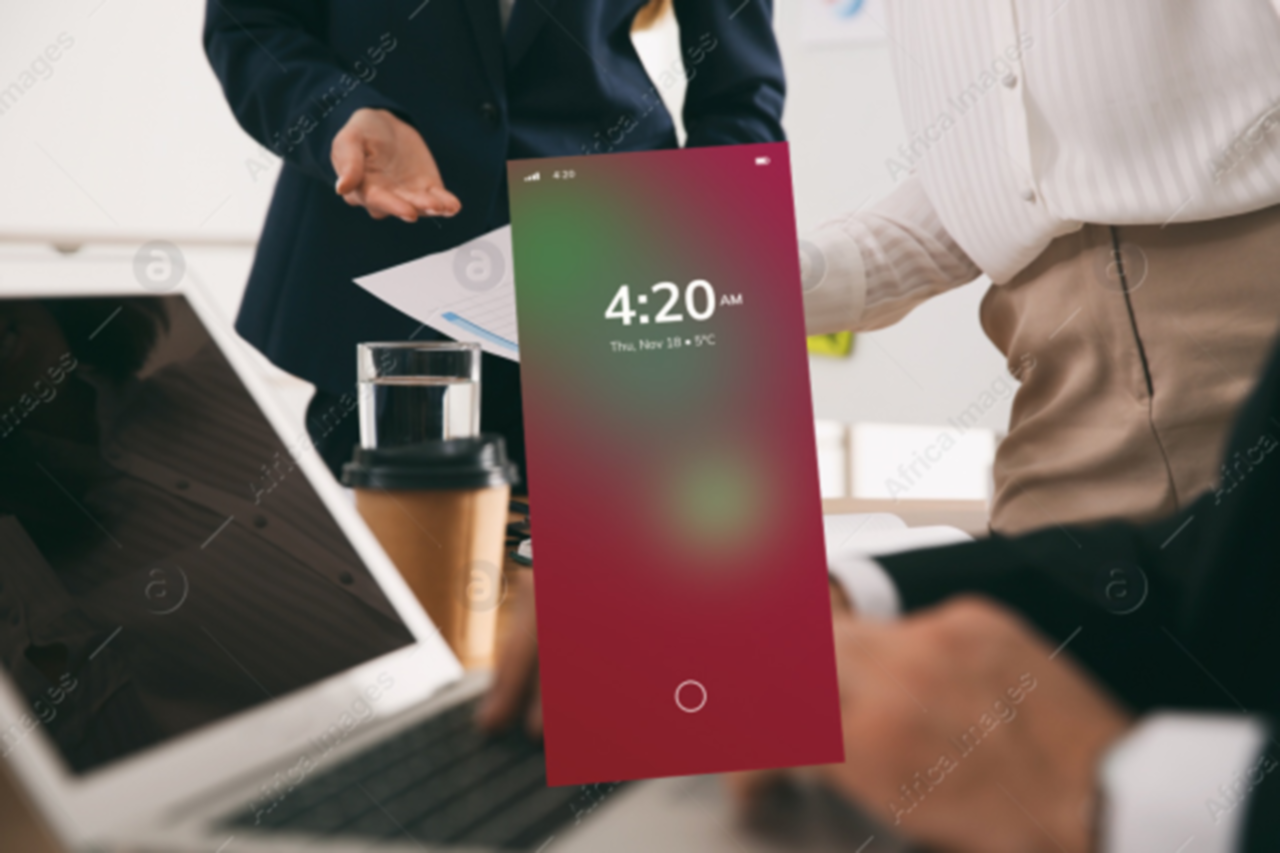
4:20
